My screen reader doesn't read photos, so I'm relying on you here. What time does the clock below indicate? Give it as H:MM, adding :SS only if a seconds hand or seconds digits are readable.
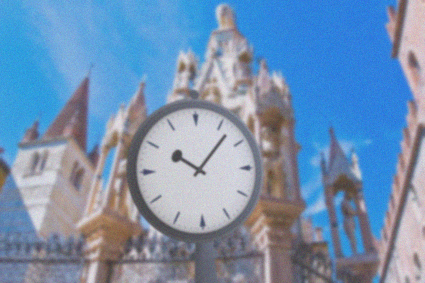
10:07
